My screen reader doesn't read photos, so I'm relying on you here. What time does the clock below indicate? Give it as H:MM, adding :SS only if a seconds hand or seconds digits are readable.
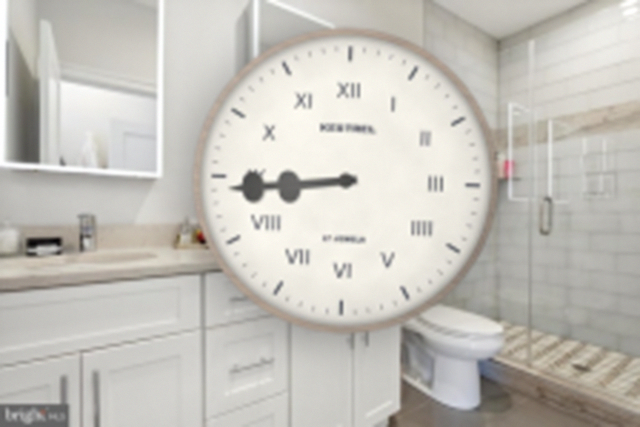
8:44
